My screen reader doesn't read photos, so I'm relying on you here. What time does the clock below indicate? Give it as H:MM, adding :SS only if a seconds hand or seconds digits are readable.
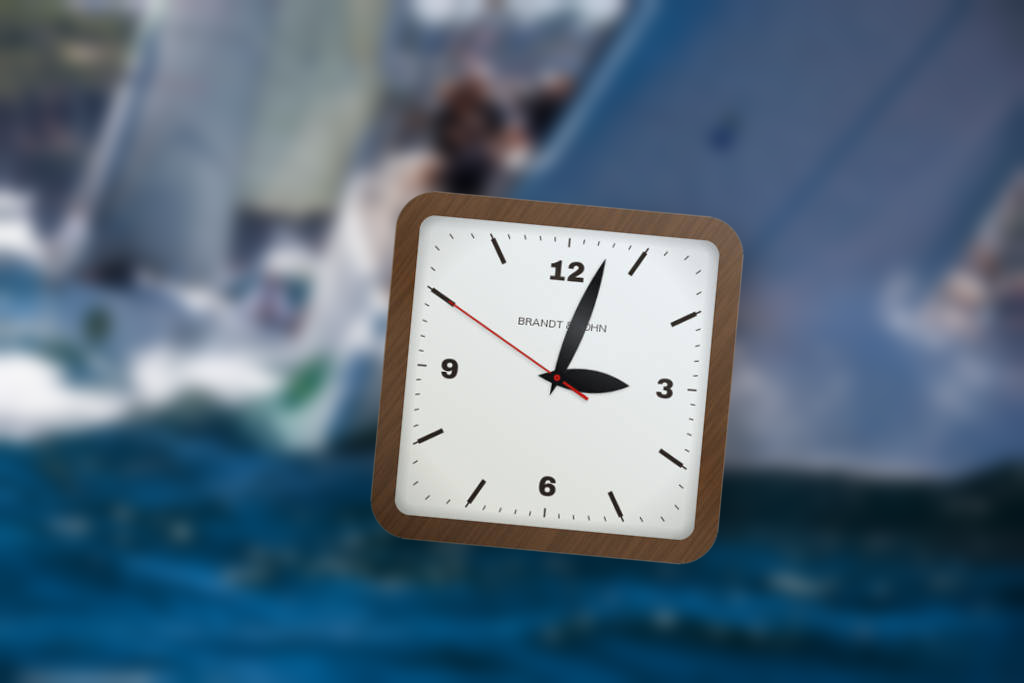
3:02:50
